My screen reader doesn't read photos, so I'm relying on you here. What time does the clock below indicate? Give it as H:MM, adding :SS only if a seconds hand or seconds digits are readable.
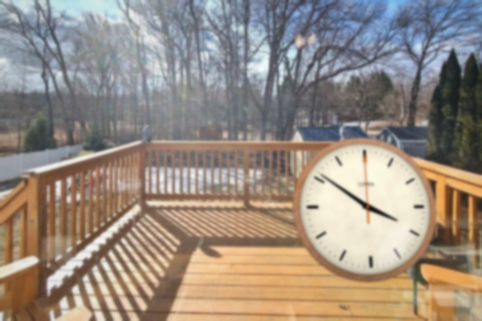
3:51:00
